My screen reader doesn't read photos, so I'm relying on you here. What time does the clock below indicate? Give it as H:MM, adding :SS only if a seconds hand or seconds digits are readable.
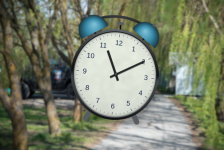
11:10
